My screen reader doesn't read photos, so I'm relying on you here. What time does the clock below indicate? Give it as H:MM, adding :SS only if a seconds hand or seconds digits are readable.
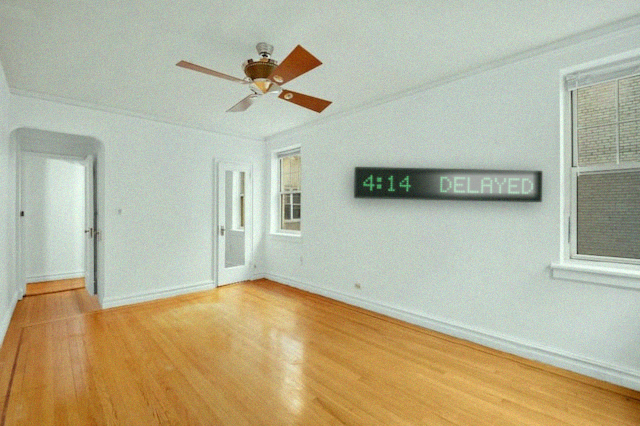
4:14
